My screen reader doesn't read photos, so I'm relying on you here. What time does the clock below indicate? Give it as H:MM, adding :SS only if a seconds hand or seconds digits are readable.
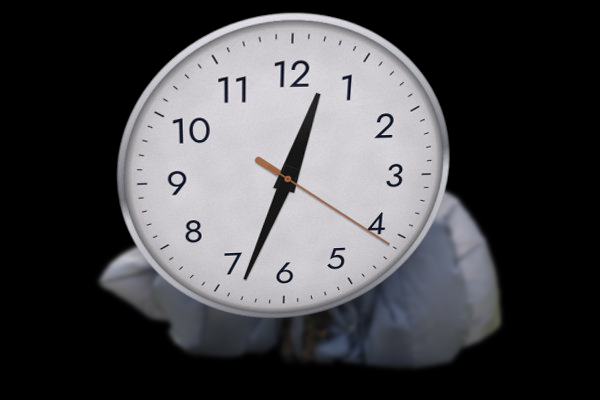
12:33:21
